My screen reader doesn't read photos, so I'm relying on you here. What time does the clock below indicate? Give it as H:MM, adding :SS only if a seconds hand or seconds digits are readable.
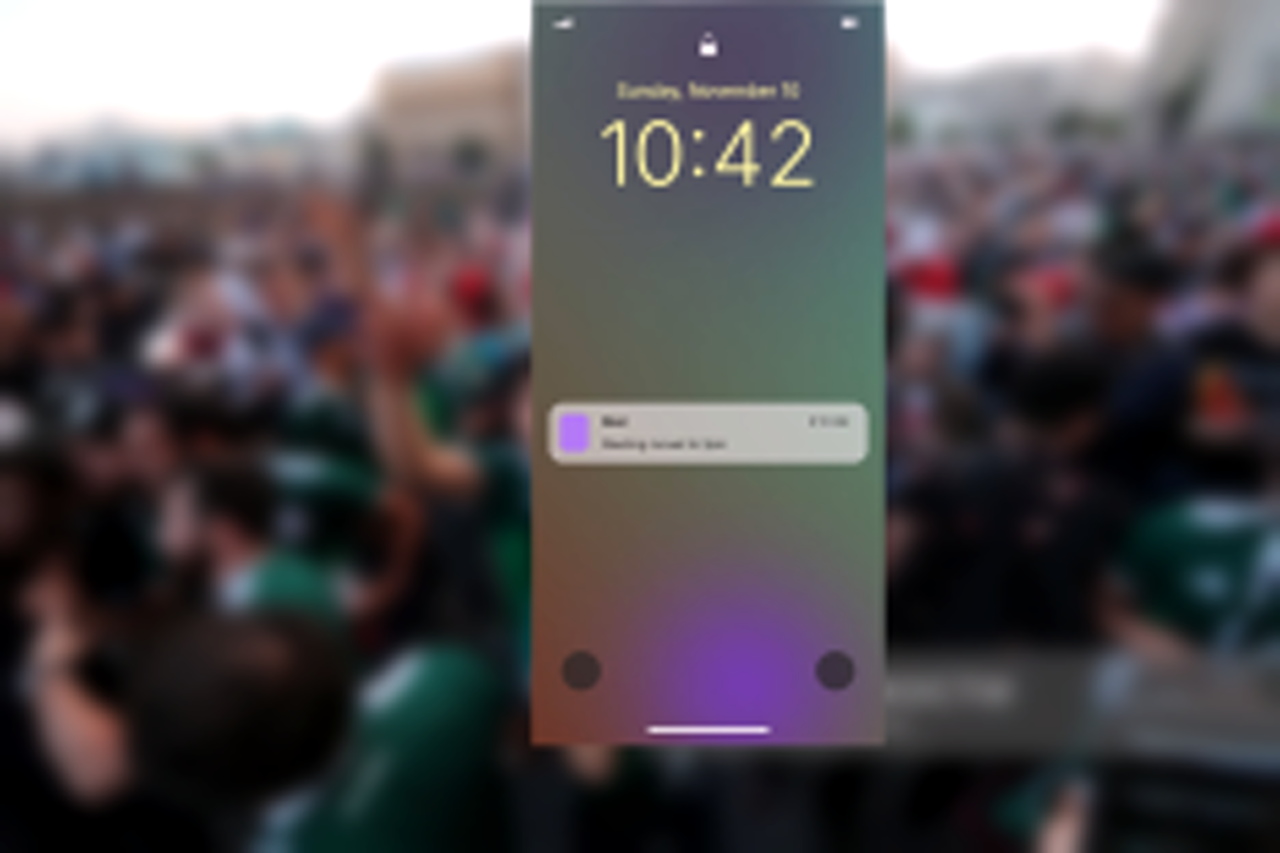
10:42
